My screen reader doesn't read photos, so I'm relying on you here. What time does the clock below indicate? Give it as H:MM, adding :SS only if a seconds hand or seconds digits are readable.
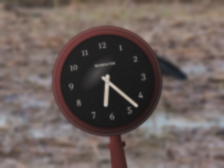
6:23
